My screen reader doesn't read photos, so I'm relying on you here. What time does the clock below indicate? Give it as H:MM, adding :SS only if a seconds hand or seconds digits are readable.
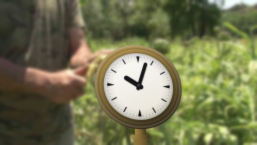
10:03
